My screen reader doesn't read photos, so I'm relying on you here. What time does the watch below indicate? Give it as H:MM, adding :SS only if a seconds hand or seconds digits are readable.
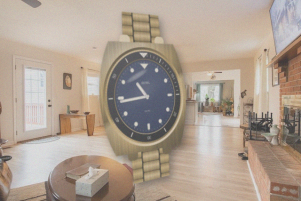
10:44
